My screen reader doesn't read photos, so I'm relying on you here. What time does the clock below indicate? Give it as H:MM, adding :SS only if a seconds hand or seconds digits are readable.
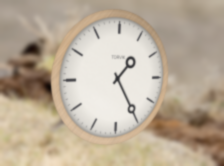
1:25
